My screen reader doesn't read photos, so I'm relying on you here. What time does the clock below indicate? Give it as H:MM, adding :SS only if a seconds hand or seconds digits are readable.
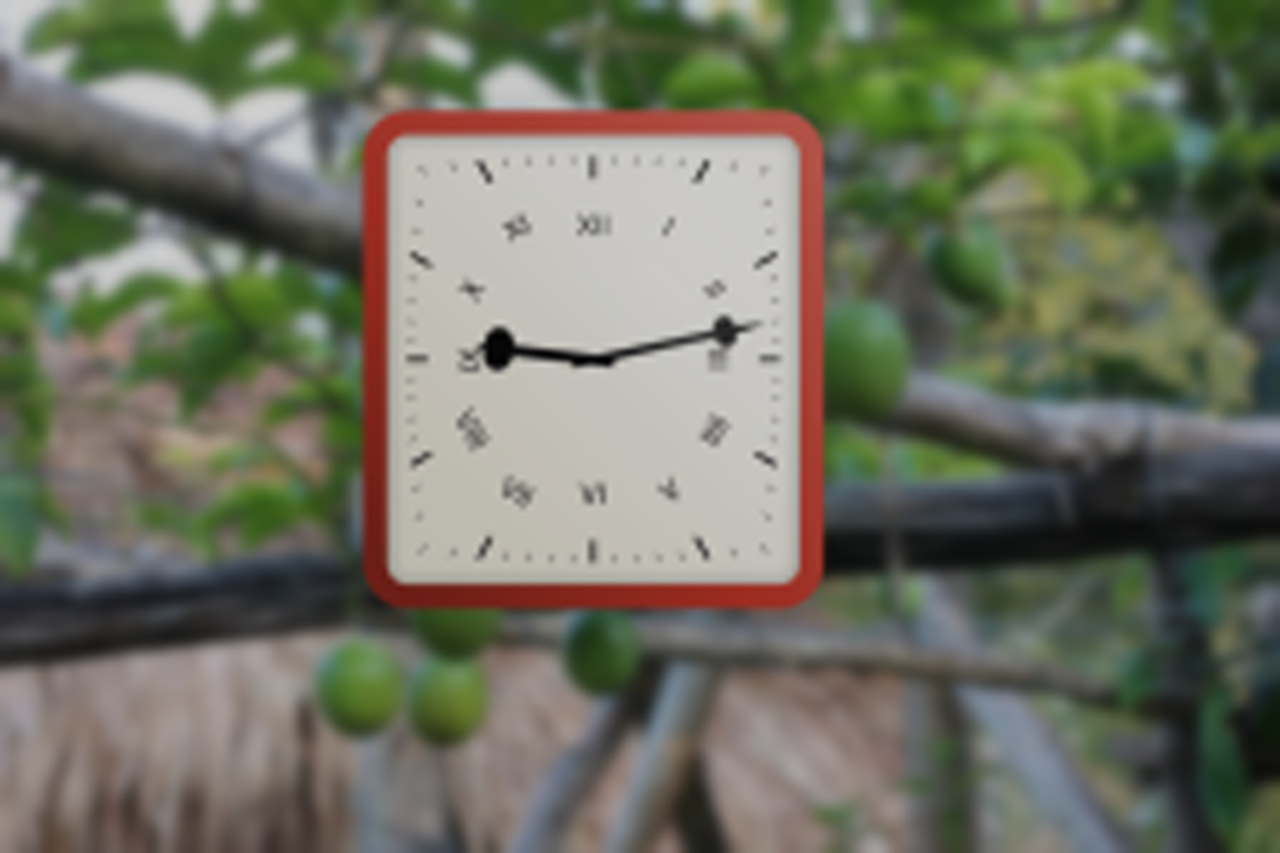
9:13
